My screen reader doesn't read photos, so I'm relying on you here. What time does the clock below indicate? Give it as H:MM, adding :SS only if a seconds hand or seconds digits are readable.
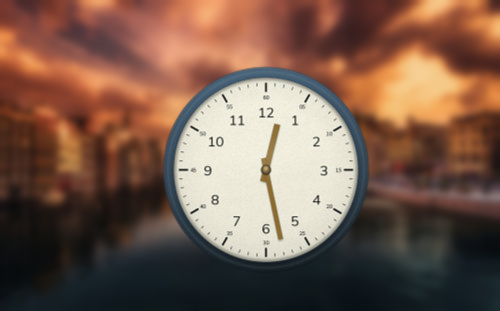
12:28
